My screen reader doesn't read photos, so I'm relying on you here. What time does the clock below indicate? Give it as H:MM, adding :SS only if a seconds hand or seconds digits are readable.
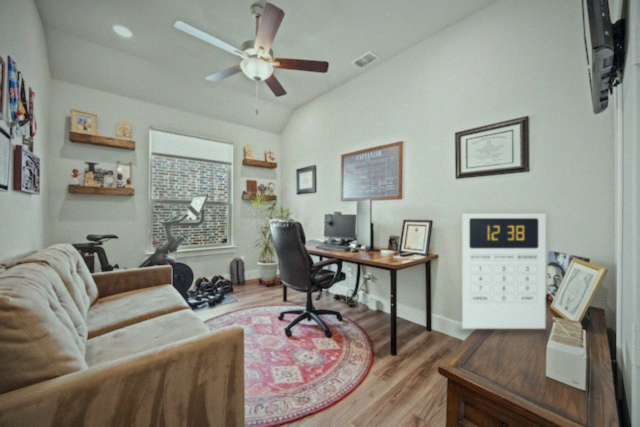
12:38
